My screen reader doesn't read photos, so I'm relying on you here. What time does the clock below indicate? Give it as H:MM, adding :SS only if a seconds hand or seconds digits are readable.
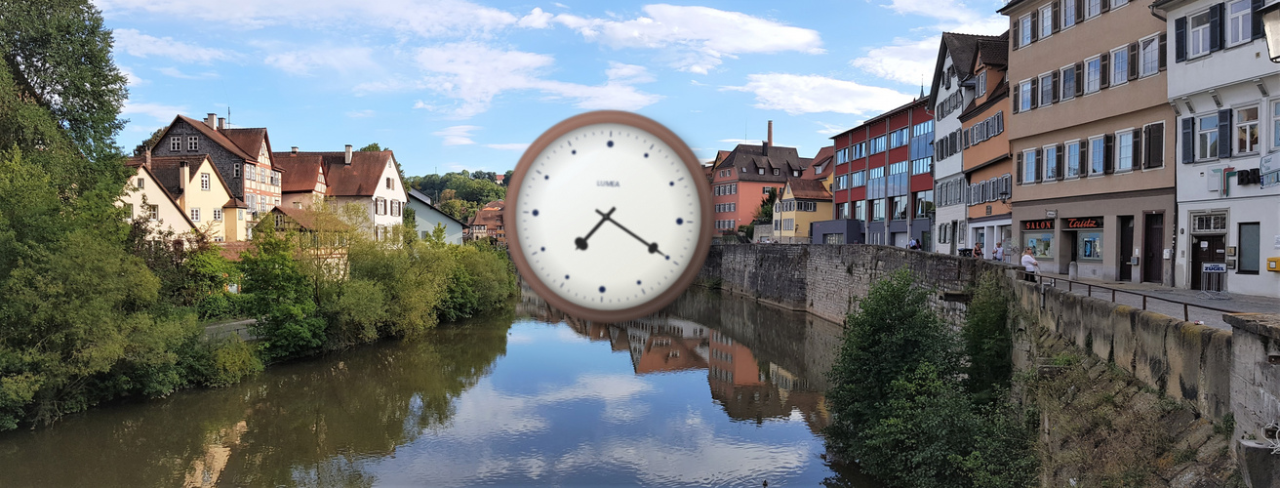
7:20
